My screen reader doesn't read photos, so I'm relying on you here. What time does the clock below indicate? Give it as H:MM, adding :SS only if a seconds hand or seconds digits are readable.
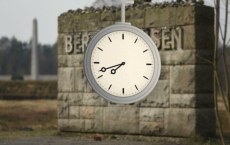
7:42
